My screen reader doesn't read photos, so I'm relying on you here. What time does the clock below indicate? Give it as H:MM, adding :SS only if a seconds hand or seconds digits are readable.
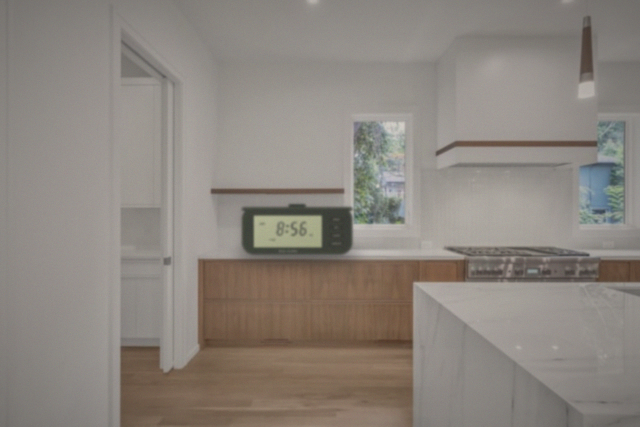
8:56
